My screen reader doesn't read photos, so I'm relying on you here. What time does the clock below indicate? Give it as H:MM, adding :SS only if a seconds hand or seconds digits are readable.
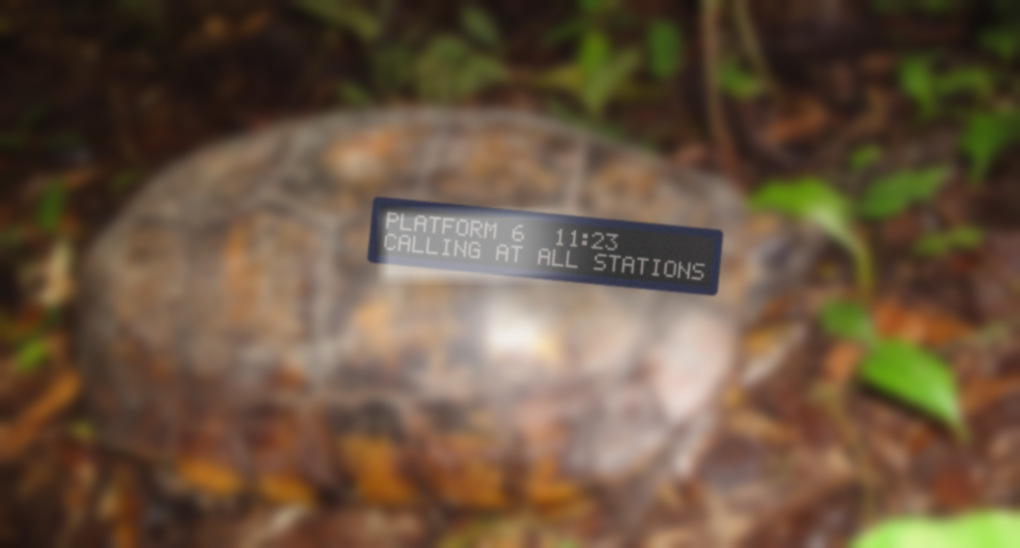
11:23
